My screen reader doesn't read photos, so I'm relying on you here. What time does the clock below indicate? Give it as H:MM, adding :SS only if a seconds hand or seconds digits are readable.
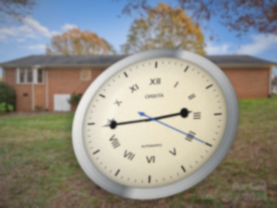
2:44:20
